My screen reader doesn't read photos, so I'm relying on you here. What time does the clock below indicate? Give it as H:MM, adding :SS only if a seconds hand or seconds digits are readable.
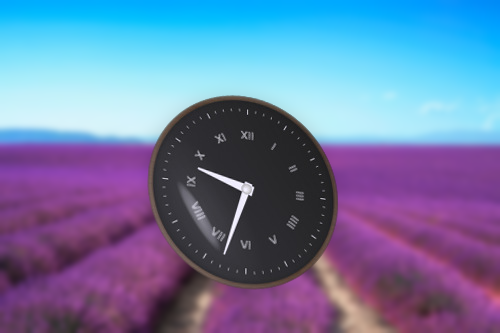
9:33
